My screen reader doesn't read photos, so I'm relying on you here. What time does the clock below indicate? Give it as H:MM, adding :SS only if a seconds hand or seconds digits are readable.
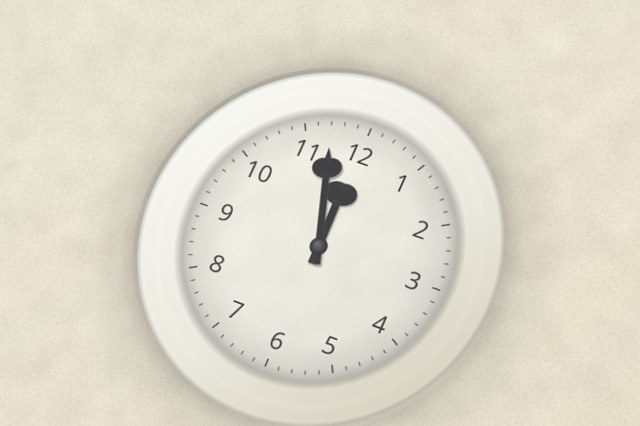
11:57
